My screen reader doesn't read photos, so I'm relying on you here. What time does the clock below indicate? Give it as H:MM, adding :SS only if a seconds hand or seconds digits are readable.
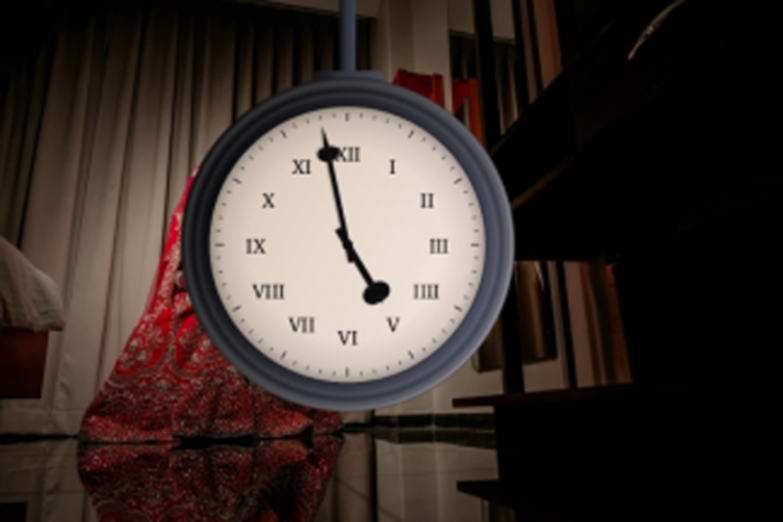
4:58
